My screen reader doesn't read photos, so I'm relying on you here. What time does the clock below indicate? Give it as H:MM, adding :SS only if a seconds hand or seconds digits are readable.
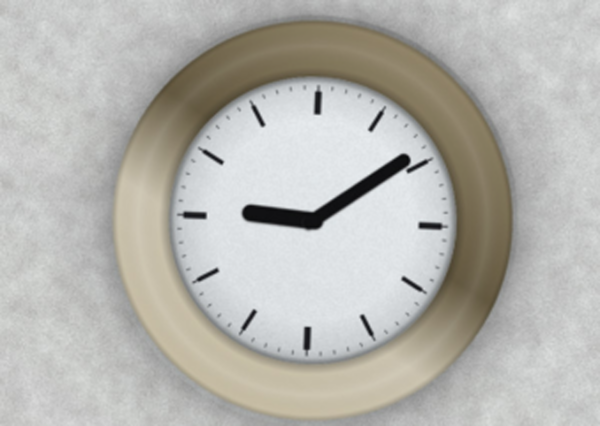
9:09
